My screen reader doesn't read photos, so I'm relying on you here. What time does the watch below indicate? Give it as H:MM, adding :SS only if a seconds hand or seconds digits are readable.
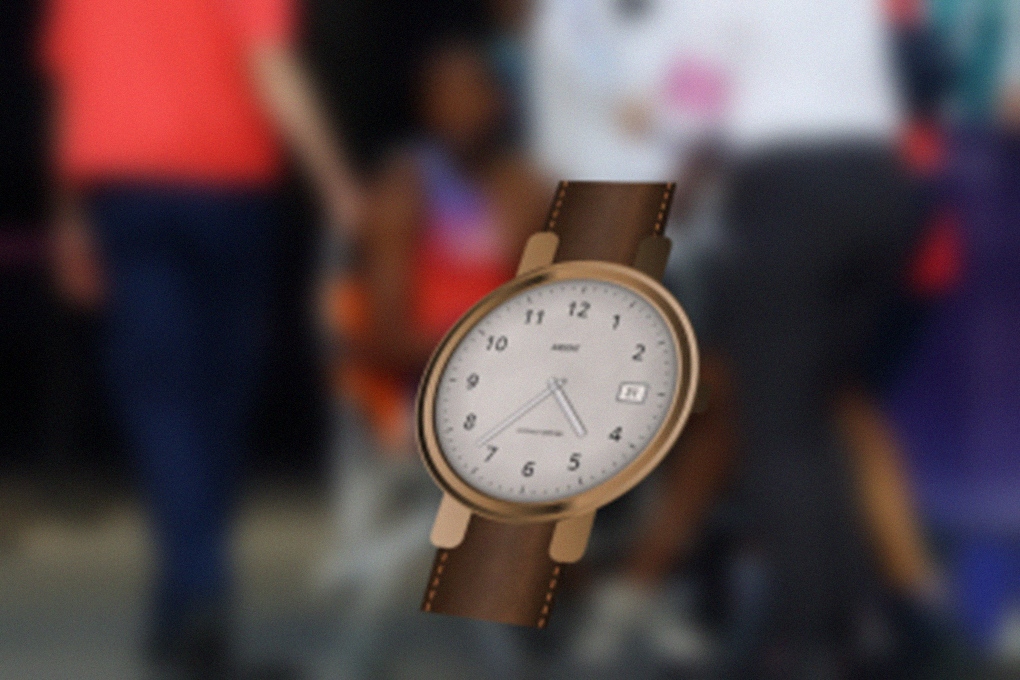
4:37
